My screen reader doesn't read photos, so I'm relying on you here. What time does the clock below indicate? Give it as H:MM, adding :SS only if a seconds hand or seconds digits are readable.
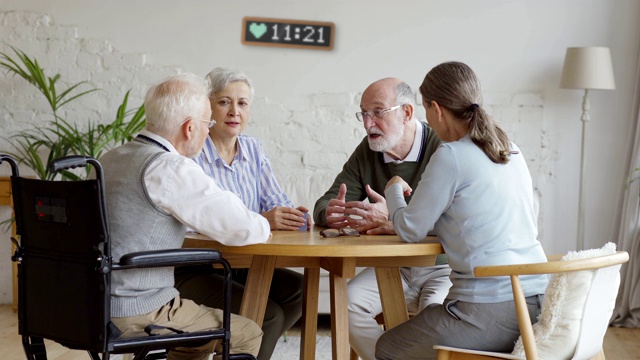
11:21
